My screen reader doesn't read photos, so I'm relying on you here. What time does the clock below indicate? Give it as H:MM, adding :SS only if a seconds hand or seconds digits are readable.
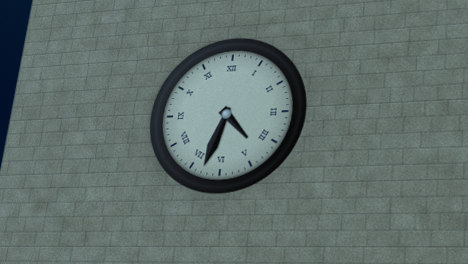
4:33
